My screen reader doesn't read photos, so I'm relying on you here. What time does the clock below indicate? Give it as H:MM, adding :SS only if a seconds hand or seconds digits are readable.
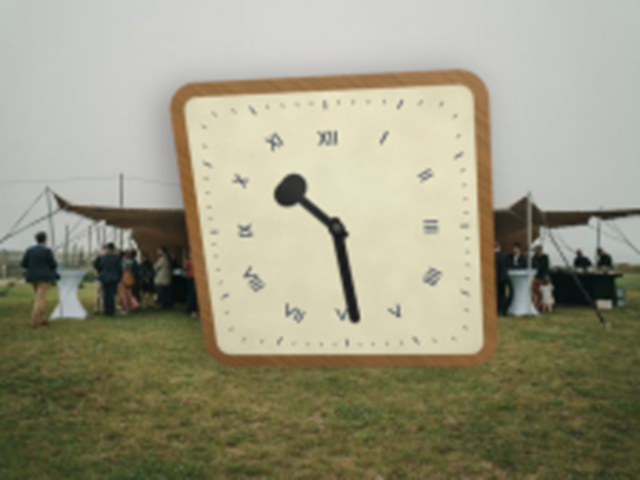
10:29
